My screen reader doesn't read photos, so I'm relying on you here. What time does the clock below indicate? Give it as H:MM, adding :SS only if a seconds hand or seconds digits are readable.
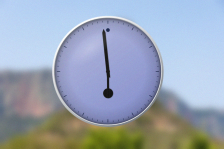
5:59
